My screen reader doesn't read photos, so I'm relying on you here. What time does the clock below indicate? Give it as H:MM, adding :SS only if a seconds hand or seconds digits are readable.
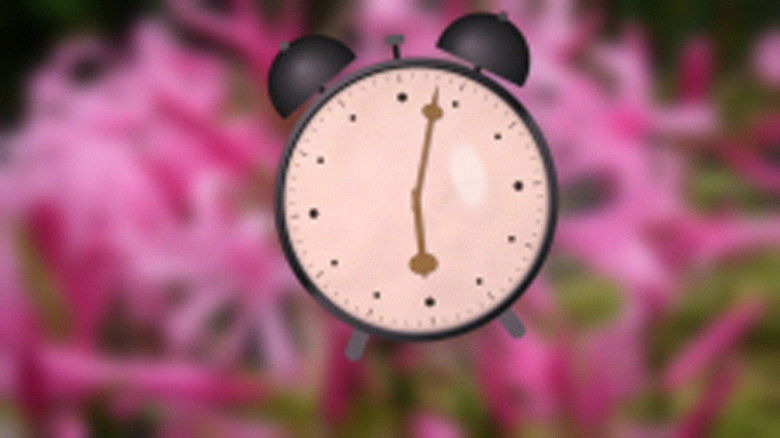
6:03
